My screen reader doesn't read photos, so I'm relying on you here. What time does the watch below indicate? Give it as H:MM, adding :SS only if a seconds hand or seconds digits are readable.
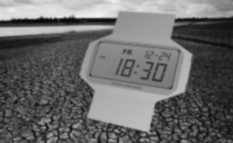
18:30
